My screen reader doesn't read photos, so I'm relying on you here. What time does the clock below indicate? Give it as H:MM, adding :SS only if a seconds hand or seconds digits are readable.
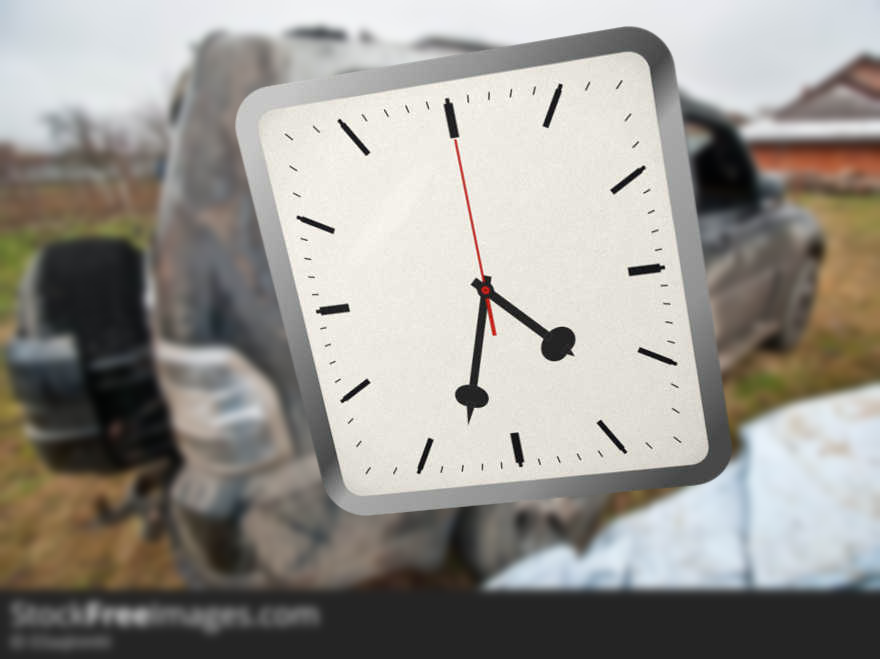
4:33:00
